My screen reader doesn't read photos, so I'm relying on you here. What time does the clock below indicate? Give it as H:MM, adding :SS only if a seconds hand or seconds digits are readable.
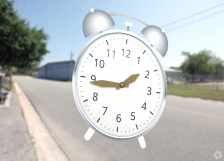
1:44
